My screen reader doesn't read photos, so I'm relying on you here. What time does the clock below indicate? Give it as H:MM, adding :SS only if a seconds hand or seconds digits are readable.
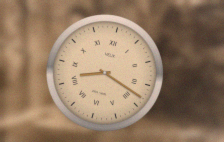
8:18
